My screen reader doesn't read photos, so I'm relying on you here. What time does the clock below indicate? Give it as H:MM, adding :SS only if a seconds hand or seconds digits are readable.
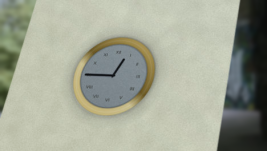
12:45
